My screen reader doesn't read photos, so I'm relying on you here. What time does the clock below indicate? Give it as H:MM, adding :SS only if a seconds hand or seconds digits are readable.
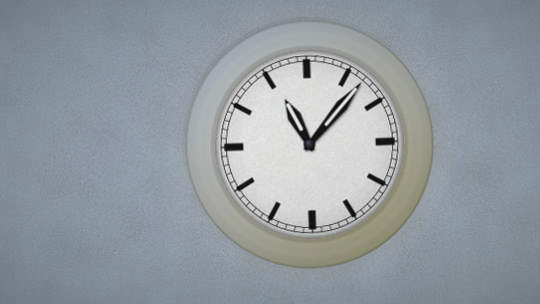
11:07
